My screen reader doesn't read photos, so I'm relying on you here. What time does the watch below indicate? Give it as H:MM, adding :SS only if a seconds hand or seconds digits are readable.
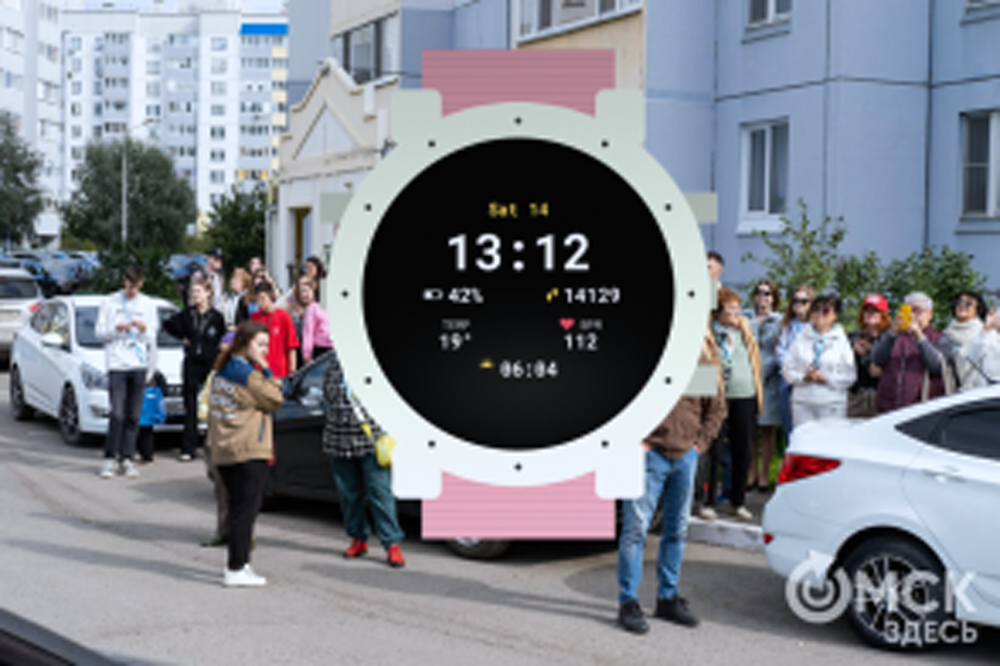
13:12
